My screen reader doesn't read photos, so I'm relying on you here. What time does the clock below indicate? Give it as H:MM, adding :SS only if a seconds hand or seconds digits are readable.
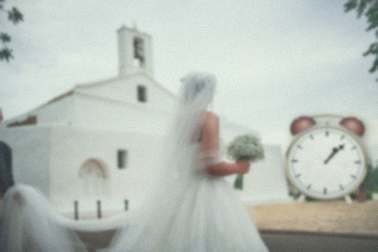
1:07
